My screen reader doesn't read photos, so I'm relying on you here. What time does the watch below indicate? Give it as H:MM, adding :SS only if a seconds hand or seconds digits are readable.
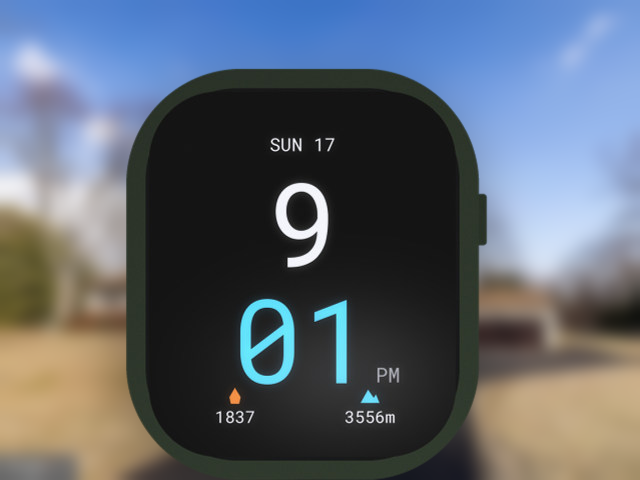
9:01
